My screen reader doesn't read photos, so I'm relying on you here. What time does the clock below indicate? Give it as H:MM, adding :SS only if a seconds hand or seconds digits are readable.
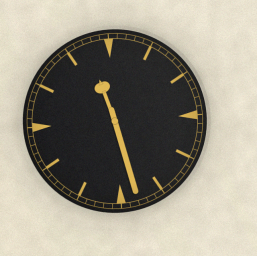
11:28
